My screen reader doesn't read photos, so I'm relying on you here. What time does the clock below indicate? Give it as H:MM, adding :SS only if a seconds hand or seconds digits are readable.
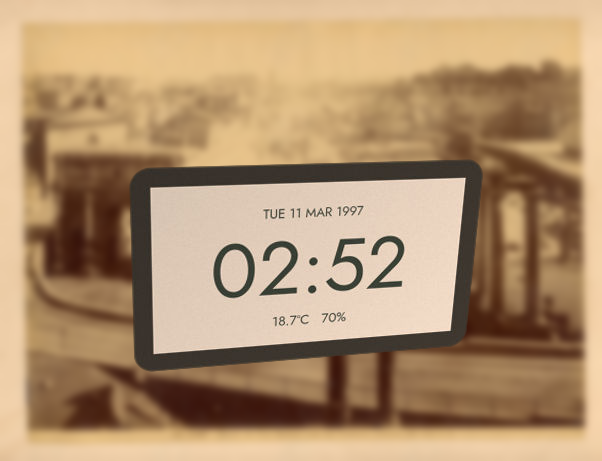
2:52
